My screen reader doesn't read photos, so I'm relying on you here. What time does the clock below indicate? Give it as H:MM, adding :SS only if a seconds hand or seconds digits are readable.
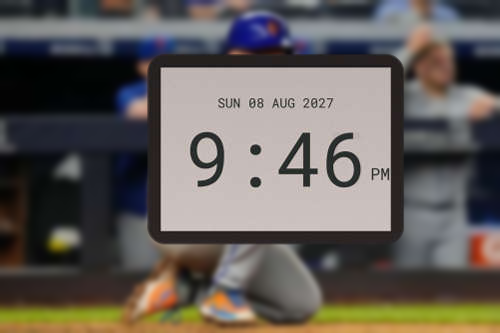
9:46
